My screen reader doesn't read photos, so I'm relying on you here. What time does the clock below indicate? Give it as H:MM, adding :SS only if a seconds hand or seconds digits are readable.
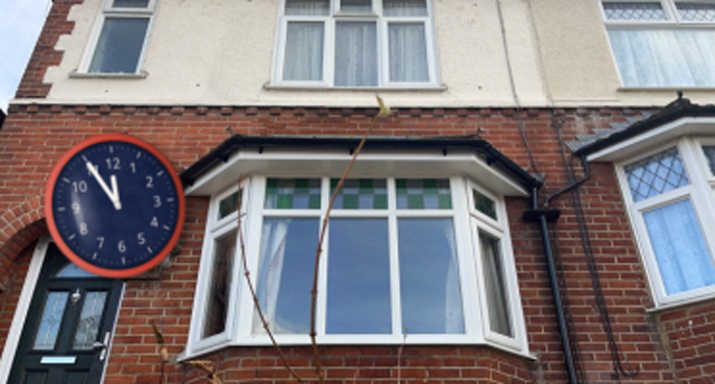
11:55
